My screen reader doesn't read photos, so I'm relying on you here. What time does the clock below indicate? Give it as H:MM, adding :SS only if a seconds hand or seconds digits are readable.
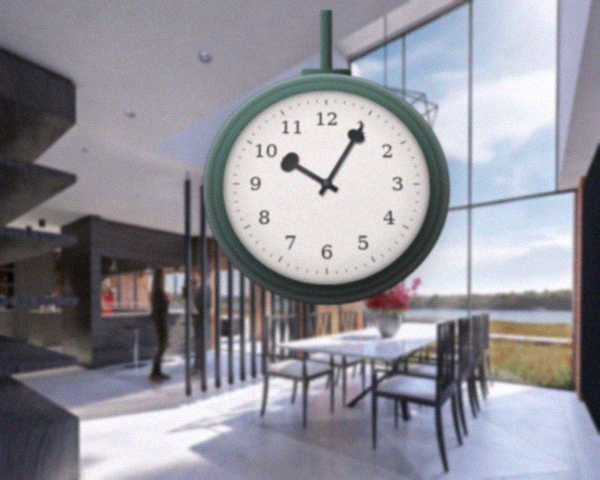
10:05
